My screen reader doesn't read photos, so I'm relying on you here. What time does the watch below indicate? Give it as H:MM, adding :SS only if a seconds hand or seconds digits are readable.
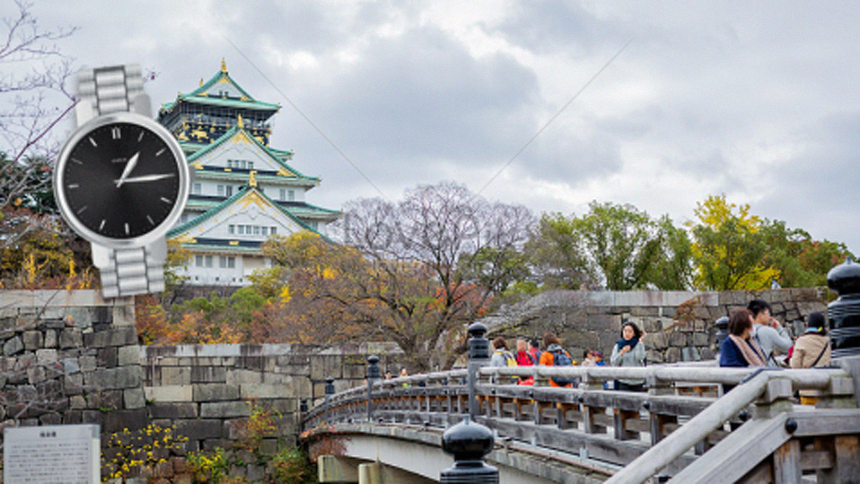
1:15
